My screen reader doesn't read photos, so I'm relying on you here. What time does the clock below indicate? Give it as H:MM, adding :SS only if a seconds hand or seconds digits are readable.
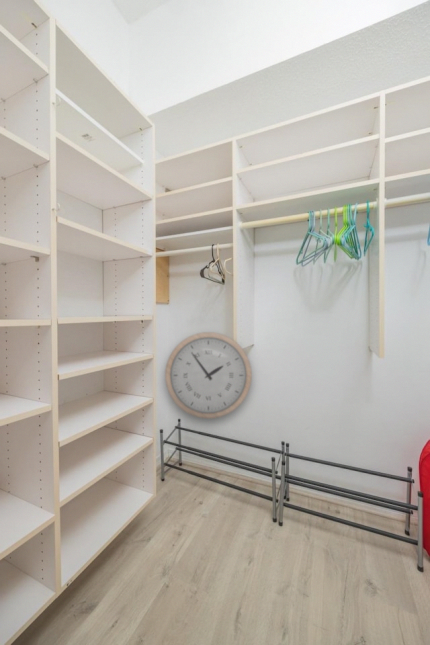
1:54
